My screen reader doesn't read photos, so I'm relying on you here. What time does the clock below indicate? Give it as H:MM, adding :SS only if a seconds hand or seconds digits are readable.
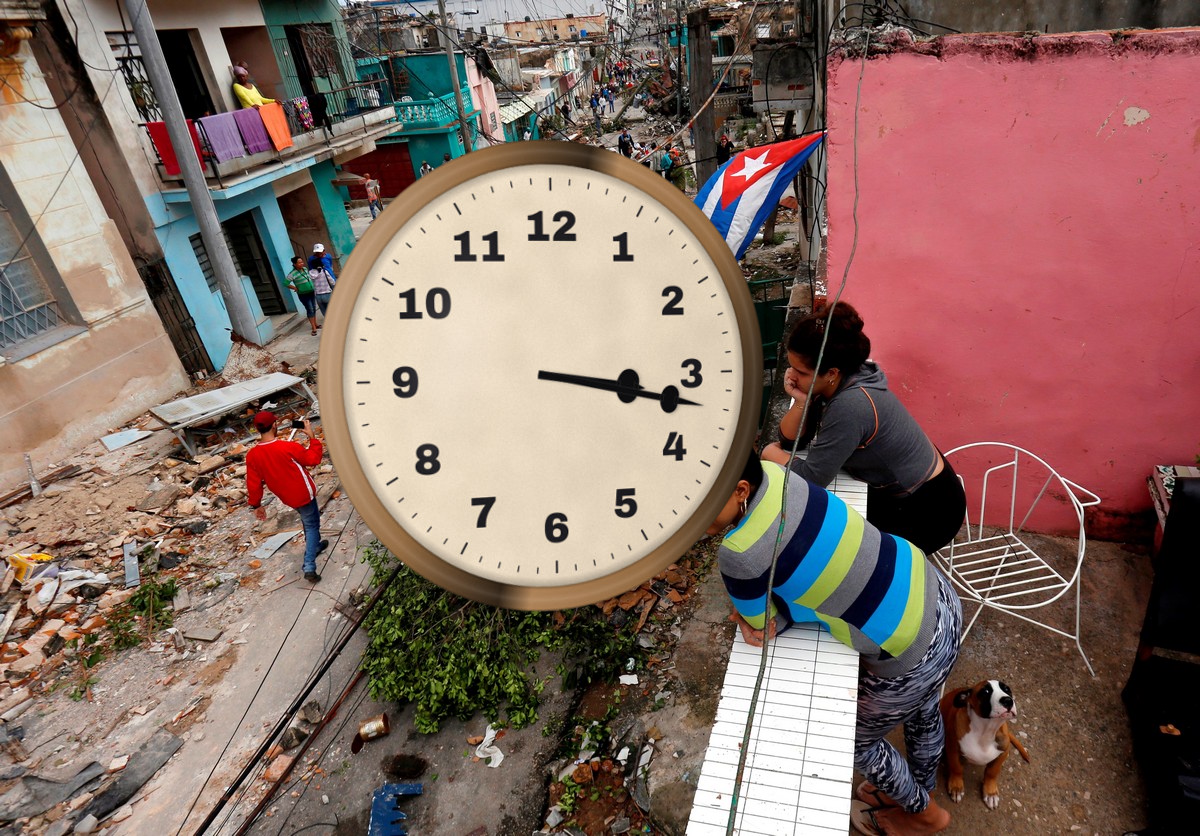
3:17
